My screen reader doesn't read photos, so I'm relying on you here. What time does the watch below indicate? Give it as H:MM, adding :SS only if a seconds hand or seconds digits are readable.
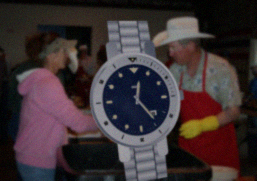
12:24
